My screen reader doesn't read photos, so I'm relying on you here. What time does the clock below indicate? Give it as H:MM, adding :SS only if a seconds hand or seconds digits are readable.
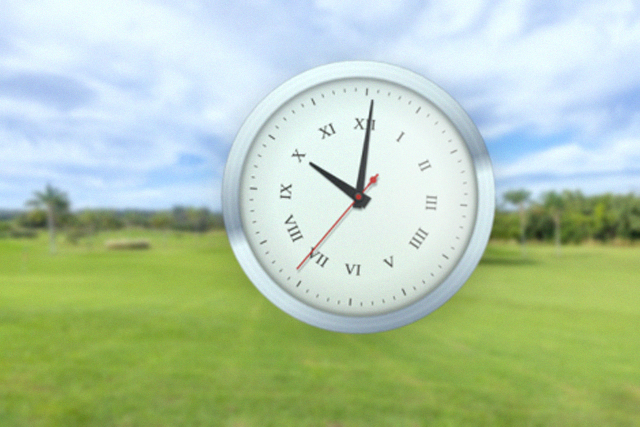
10:00:36
